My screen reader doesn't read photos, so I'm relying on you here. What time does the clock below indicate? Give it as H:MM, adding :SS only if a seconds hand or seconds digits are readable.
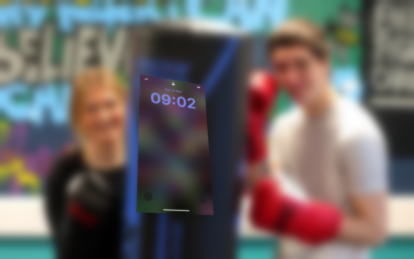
9:02
